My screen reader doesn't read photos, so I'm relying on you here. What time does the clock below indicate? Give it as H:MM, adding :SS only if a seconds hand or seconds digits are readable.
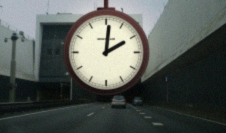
2:01
